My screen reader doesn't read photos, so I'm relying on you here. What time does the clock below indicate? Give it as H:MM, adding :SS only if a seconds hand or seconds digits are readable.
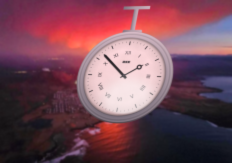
1:52
